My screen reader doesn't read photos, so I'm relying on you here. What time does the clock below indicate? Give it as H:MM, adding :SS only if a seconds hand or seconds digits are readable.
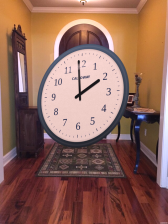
1:59
